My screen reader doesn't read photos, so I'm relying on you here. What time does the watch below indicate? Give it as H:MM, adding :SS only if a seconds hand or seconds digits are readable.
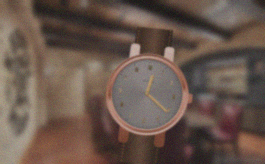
12:21
